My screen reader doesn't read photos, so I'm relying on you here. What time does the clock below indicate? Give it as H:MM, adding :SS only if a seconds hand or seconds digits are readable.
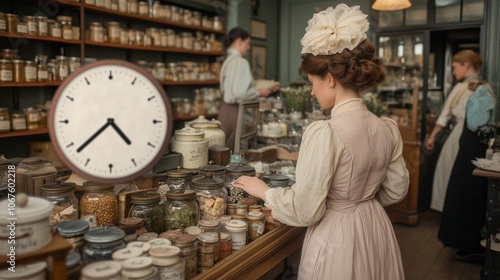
4:38
